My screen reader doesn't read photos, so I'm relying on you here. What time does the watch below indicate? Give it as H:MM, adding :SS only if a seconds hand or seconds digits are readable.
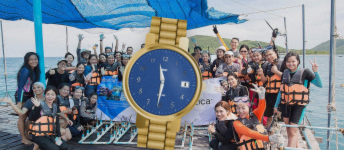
11:31
